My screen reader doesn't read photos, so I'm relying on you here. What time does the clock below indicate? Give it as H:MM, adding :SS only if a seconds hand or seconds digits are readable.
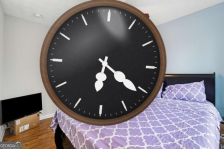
6:21
